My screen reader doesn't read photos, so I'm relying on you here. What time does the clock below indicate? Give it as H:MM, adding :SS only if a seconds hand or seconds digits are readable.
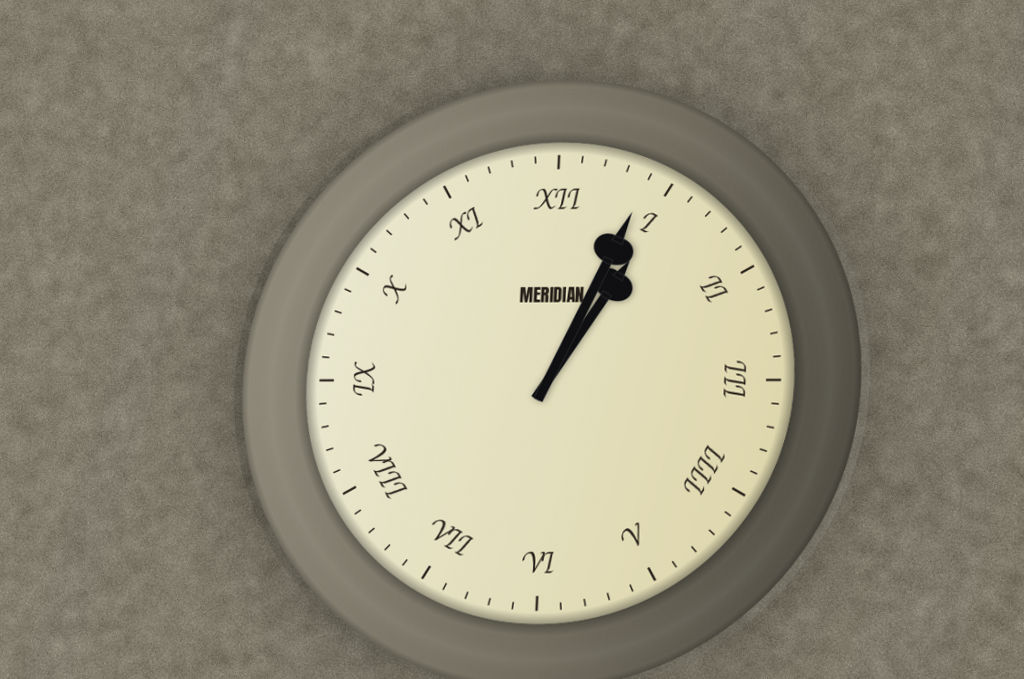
1:04
